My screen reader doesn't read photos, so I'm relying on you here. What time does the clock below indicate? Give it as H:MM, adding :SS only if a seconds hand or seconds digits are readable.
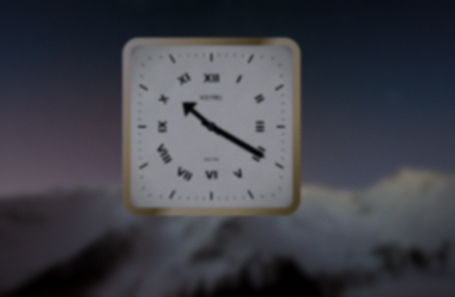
10:20
